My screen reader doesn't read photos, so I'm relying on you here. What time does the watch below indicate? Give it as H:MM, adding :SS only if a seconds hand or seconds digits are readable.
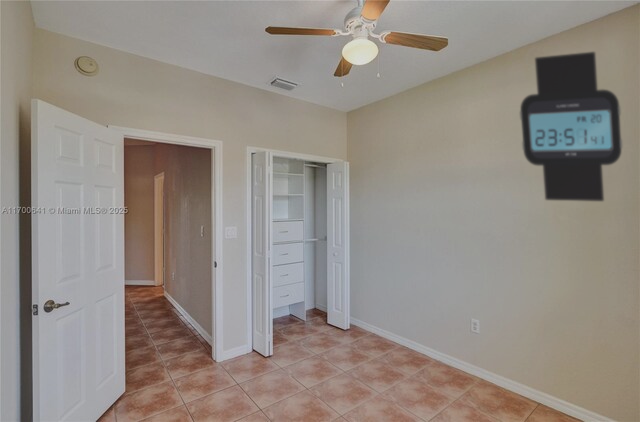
23:51
